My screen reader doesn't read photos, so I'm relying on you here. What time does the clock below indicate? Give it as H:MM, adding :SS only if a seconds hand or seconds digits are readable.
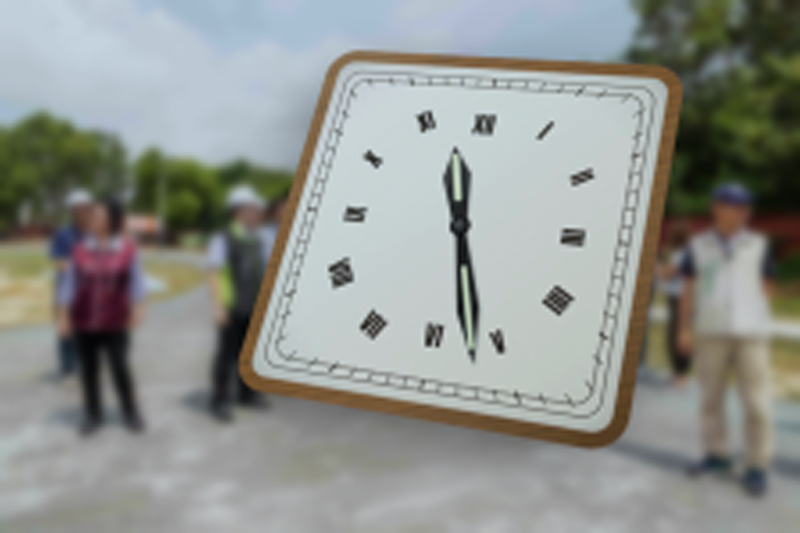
11:27
